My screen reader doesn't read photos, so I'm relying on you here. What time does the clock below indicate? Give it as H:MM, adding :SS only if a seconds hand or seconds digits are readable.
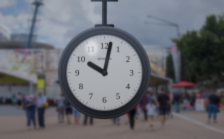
10:02
